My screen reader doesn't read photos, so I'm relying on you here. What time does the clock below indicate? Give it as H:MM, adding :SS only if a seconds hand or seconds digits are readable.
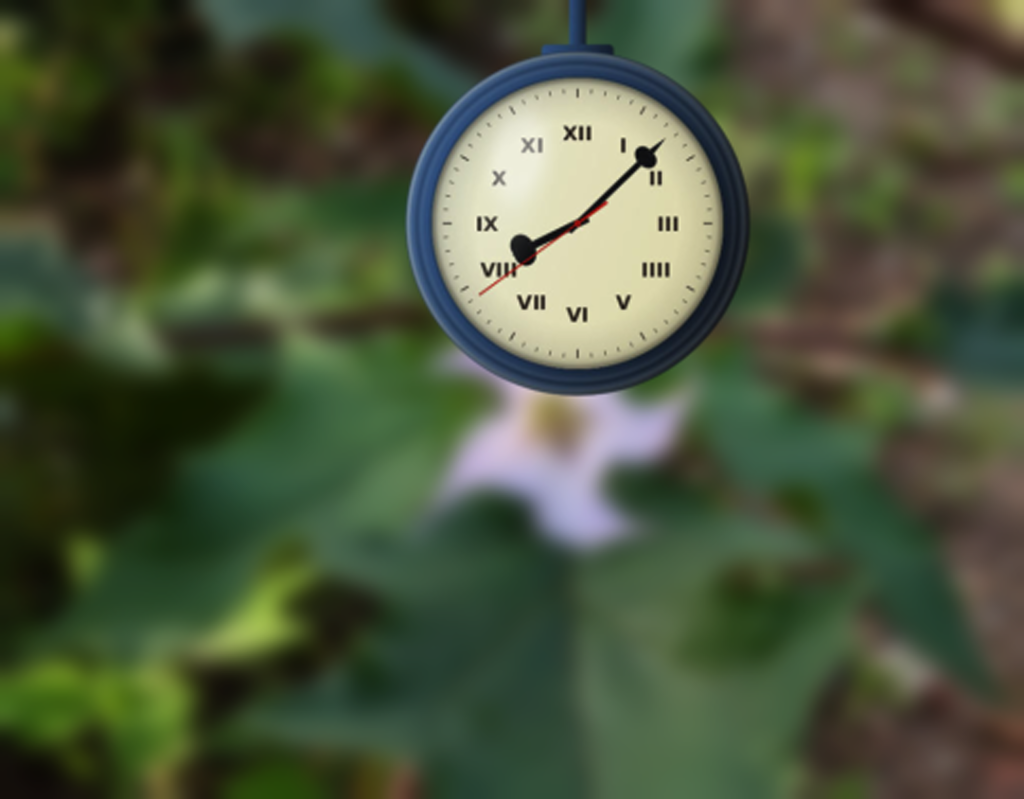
8:07:39
